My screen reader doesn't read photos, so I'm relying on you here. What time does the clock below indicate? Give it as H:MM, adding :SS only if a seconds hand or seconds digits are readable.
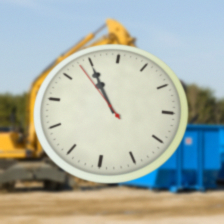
10:54:53
